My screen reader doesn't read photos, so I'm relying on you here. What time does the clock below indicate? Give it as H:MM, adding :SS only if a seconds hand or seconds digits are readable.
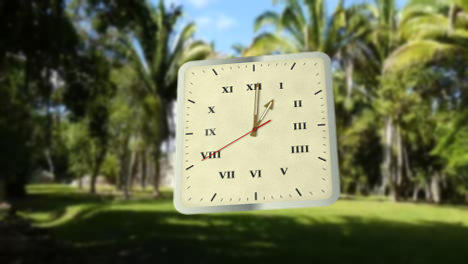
1:00:40
